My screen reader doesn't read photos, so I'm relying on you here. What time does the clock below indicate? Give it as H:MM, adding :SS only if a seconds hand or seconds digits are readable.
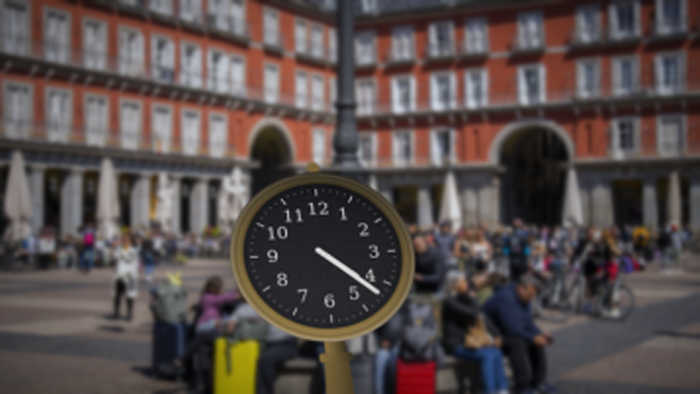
4:22
